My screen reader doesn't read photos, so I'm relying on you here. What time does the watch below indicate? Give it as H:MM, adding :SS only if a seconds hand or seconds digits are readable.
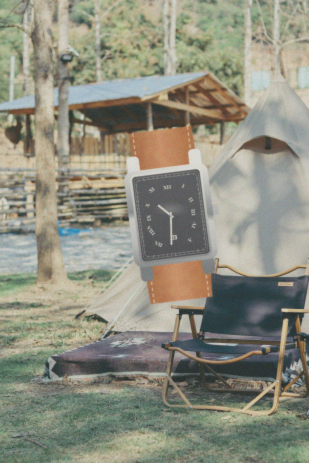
10:31
